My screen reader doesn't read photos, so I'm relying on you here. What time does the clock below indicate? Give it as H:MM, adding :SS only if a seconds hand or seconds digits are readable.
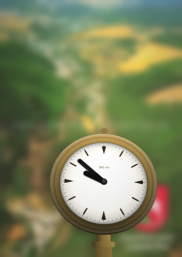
9:52
